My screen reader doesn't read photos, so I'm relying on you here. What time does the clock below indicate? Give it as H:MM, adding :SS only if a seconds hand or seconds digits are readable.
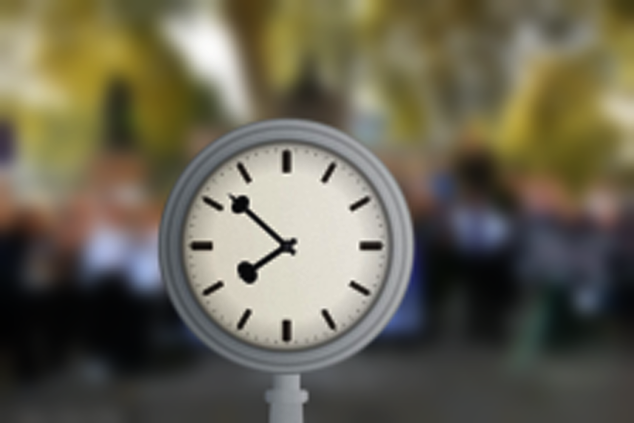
7:52
